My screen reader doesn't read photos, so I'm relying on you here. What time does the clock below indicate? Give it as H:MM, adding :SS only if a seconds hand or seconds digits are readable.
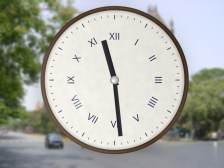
11:29
